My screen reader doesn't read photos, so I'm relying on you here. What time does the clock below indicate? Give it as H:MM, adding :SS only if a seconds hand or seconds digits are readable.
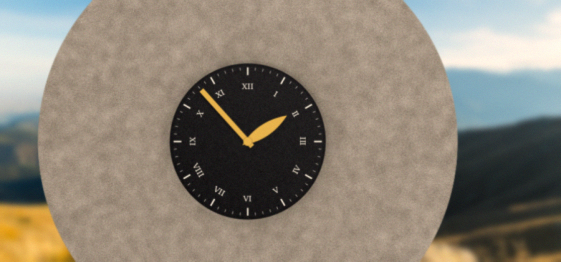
1:53
